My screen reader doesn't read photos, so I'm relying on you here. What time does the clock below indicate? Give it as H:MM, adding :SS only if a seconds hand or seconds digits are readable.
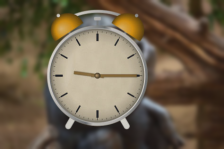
9:15
